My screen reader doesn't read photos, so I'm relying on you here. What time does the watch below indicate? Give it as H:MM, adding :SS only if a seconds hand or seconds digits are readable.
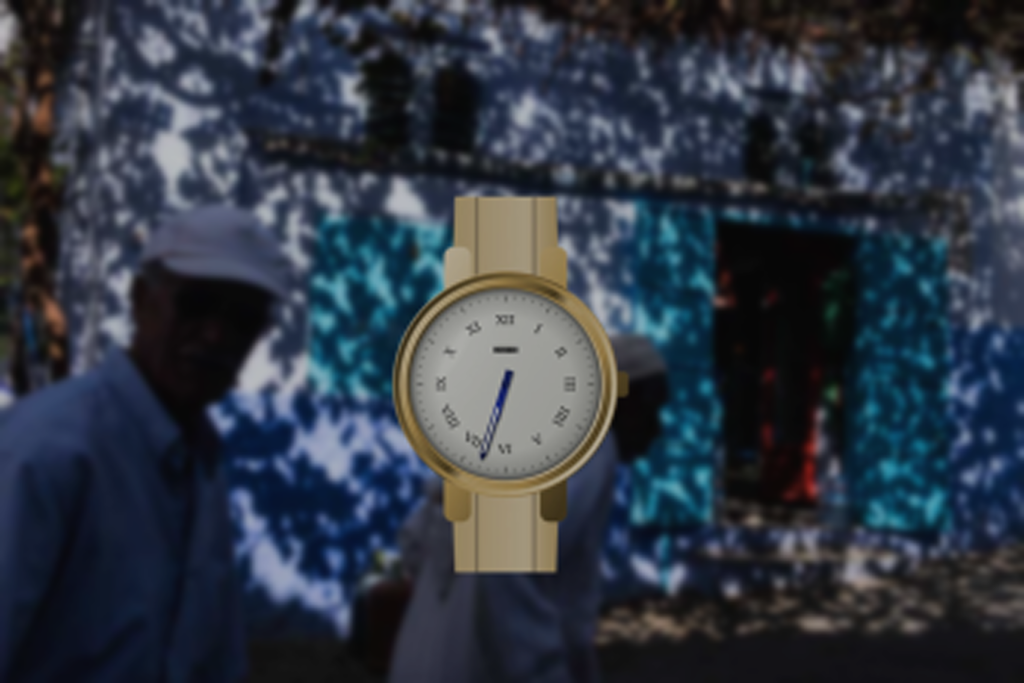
6:33
